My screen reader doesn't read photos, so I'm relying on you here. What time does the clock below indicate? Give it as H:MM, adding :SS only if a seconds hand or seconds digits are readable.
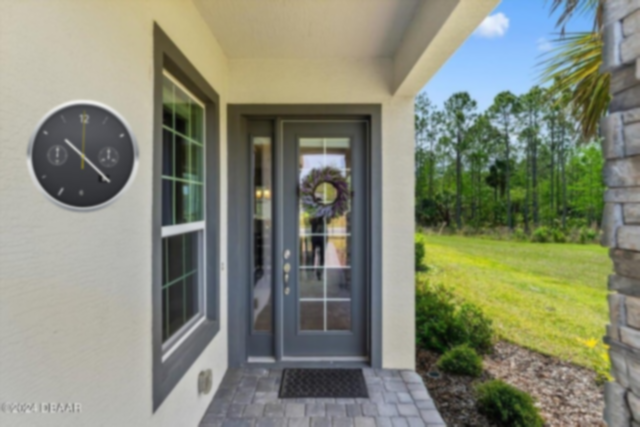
10:22
